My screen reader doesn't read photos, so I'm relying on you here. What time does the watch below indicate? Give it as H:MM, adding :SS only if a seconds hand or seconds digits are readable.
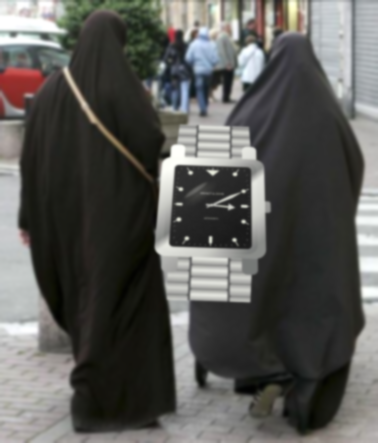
3:10
